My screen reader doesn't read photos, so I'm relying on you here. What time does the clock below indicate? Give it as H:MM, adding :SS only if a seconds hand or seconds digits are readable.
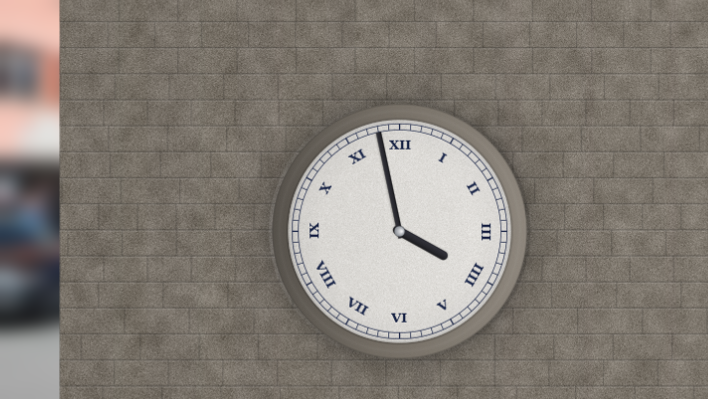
3:58
